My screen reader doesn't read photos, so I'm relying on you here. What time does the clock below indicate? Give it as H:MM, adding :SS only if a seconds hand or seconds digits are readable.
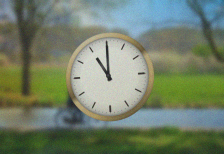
11:00
